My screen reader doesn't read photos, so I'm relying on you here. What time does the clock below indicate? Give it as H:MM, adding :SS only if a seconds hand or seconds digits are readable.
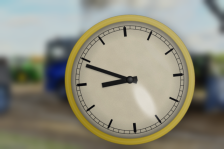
8:49
